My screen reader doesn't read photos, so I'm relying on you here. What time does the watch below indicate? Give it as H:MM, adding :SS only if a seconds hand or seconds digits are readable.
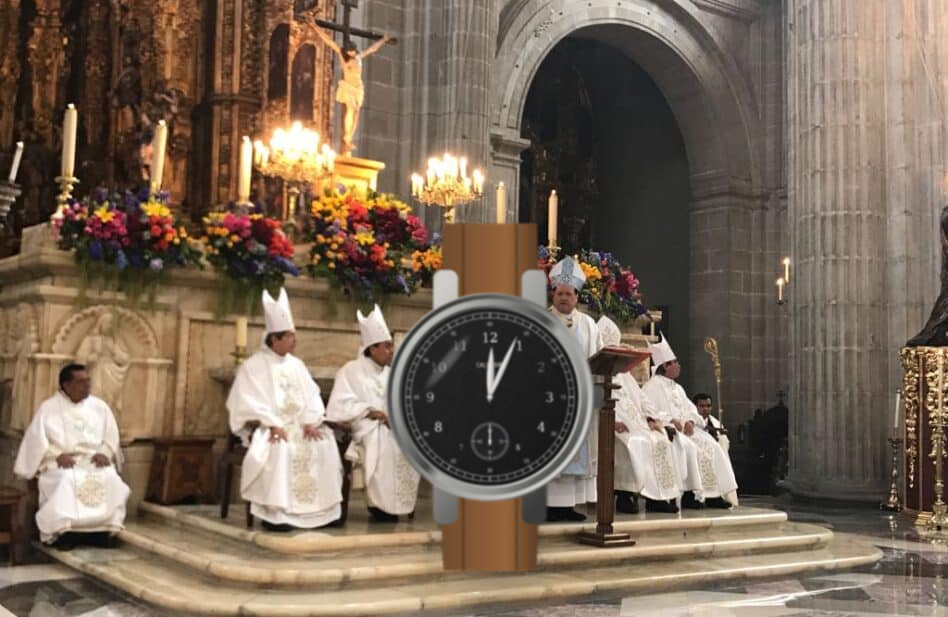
12:04
